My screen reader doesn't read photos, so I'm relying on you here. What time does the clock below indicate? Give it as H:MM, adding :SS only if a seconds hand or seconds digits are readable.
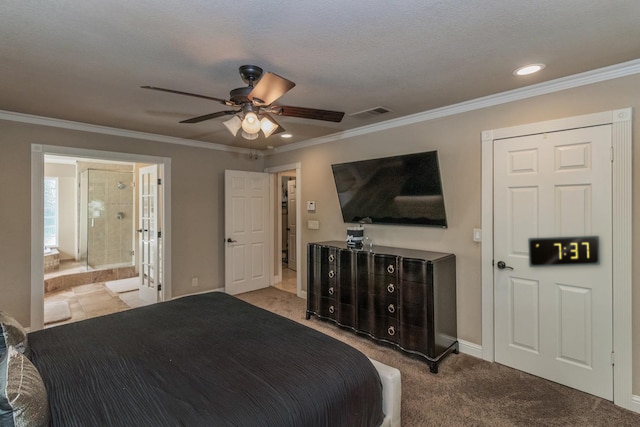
7:37
